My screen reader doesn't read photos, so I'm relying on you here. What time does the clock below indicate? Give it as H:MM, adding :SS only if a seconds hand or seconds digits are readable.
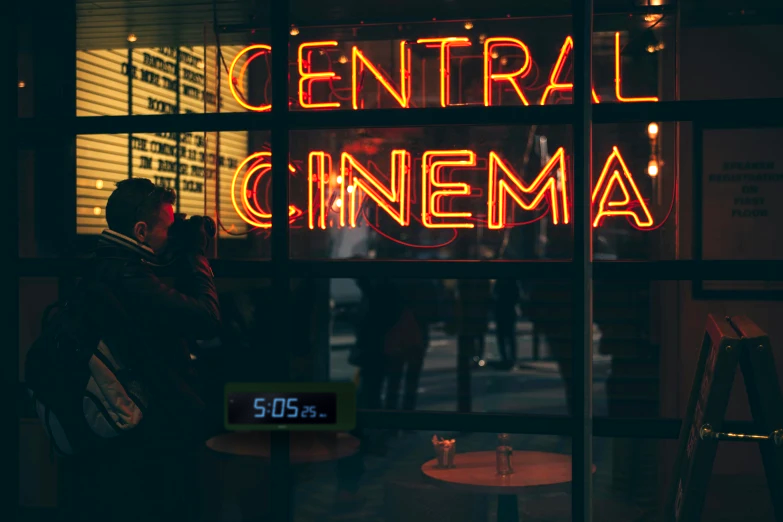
5:05
